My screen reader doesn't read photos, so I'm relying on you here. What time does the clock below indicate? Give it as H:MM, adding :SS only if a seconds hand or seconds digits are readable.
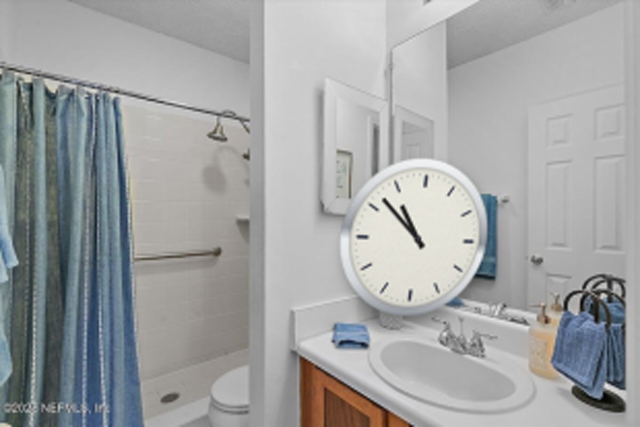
10:52
